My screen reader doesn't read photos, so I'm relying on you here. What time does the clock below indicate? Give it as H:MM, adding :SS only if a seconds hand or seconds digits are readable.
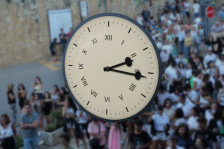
2:16
